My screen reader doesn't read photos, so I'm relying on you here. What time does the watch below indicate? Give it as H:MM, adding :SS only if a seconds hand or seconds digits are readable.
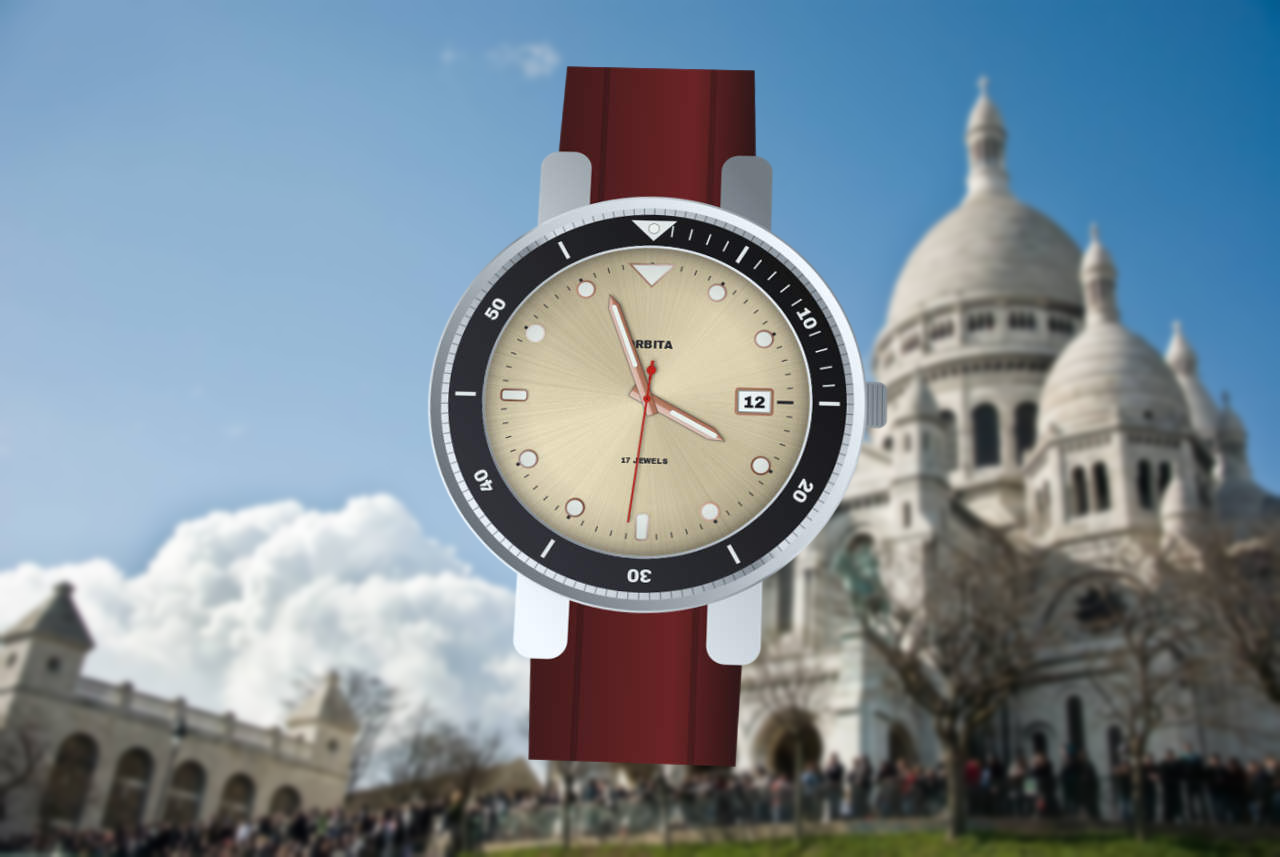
3:56:31
